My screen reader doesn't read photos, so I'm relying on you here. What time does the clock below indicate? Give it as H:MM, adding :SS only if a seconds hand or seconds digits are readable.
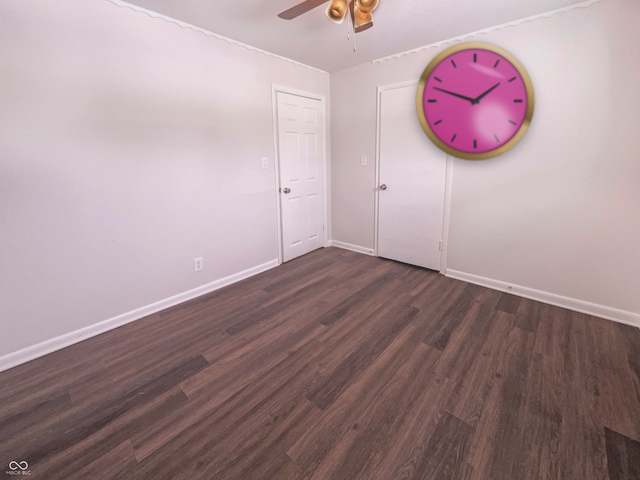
1:48
